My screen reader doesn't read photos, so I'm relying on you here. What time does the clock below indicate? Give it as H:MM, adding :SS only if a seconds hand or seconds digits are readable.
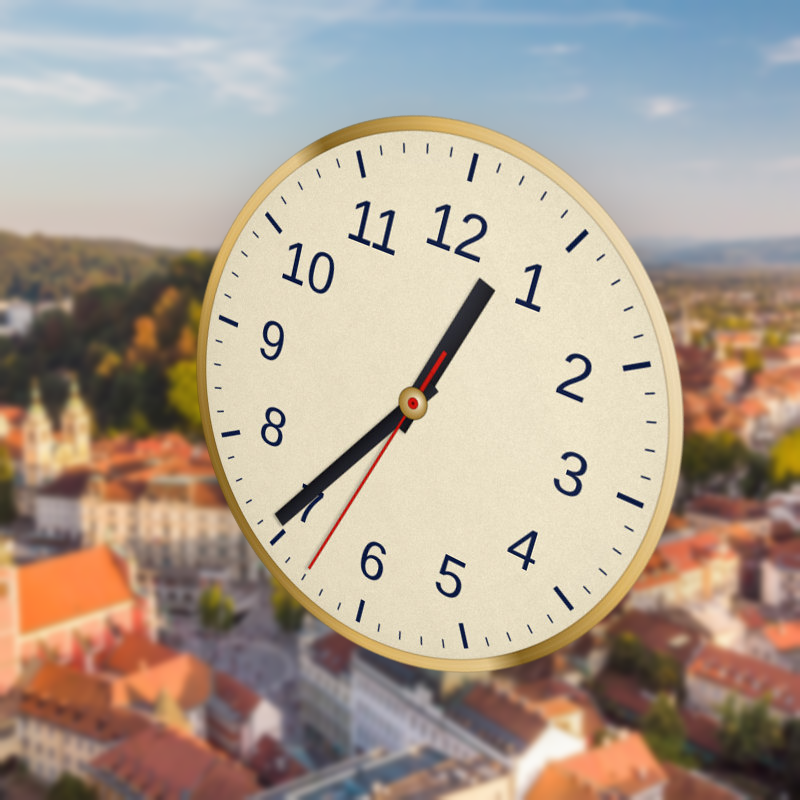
12:35:33
